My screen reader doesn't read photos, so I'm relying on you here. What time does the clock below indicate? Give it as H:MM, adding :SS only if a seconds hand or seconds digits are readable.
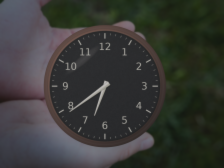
6:39
